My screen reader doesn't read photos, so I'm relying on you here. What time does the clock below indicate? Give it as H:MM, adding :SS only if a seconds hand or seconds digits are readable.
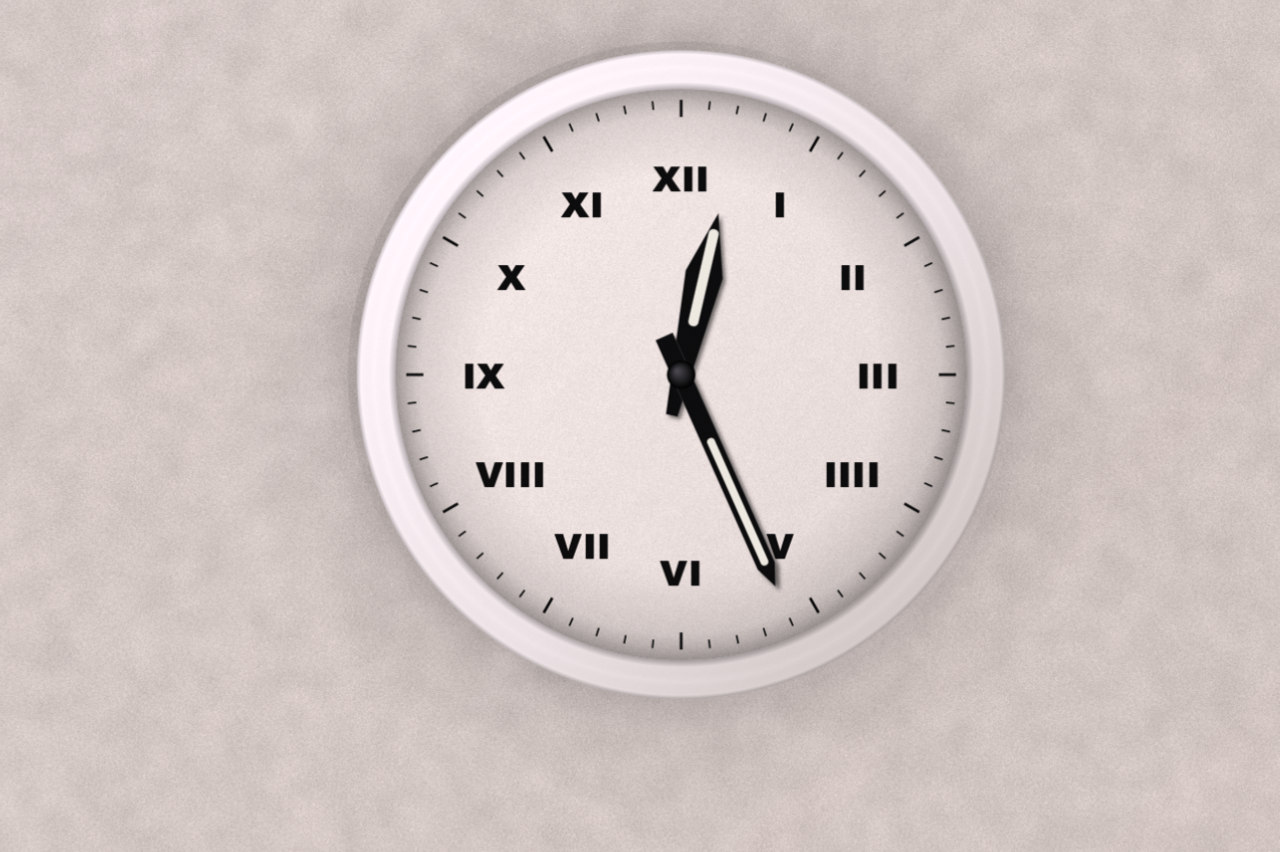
12:26
